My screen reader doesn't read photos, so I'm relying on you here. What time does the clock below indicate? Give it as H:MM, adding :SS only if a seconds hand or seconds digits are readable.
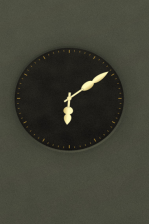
6:09
